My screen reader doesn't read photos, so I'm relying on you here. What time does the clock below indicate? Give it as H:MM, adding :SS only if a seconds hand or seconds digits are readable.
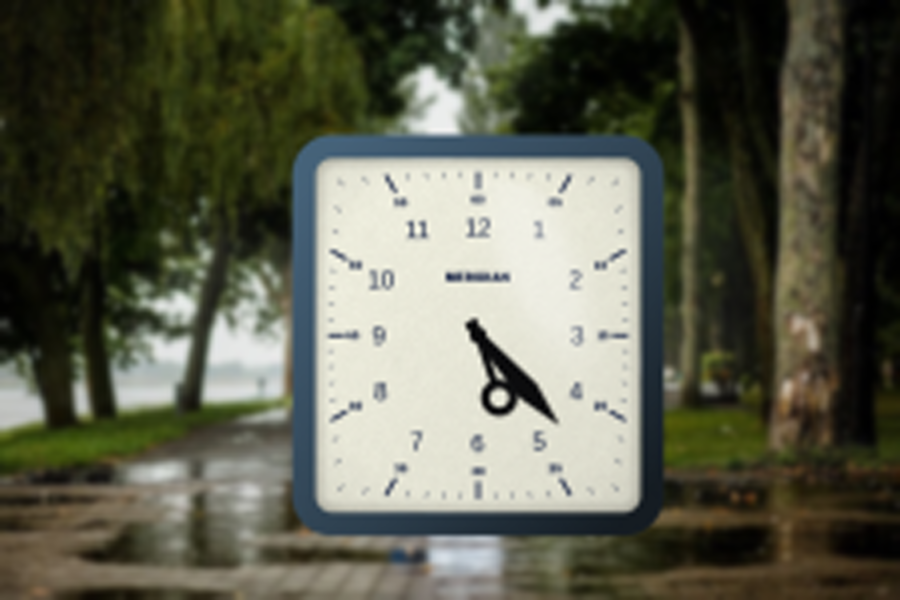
5:23
